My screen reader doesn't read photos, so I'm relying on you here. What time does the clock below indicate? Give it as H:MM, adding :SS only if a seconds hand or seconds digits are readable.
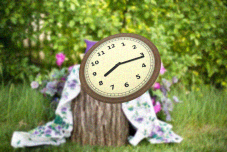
8:16
